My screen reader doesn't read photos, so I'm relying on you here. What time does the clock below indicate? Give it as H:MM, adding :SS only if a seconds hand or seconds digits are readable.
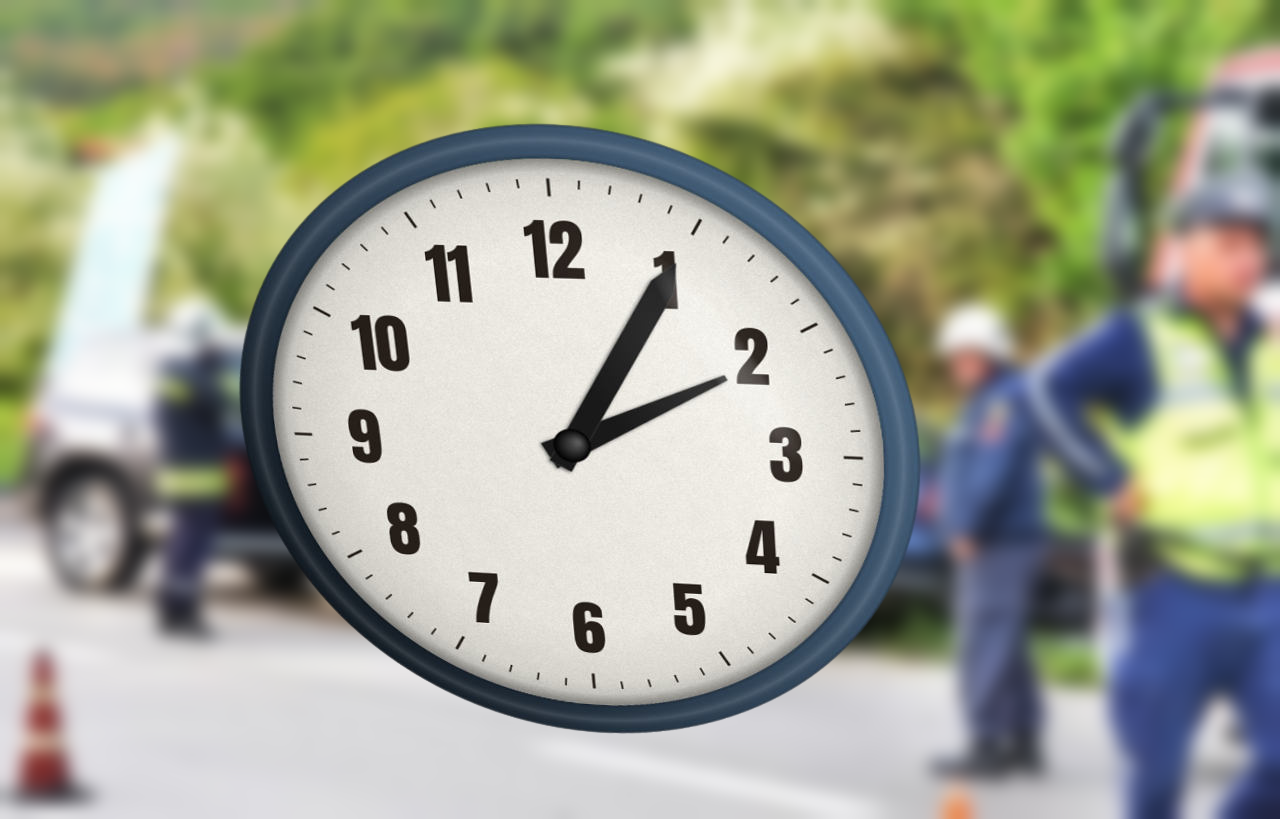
2:05
